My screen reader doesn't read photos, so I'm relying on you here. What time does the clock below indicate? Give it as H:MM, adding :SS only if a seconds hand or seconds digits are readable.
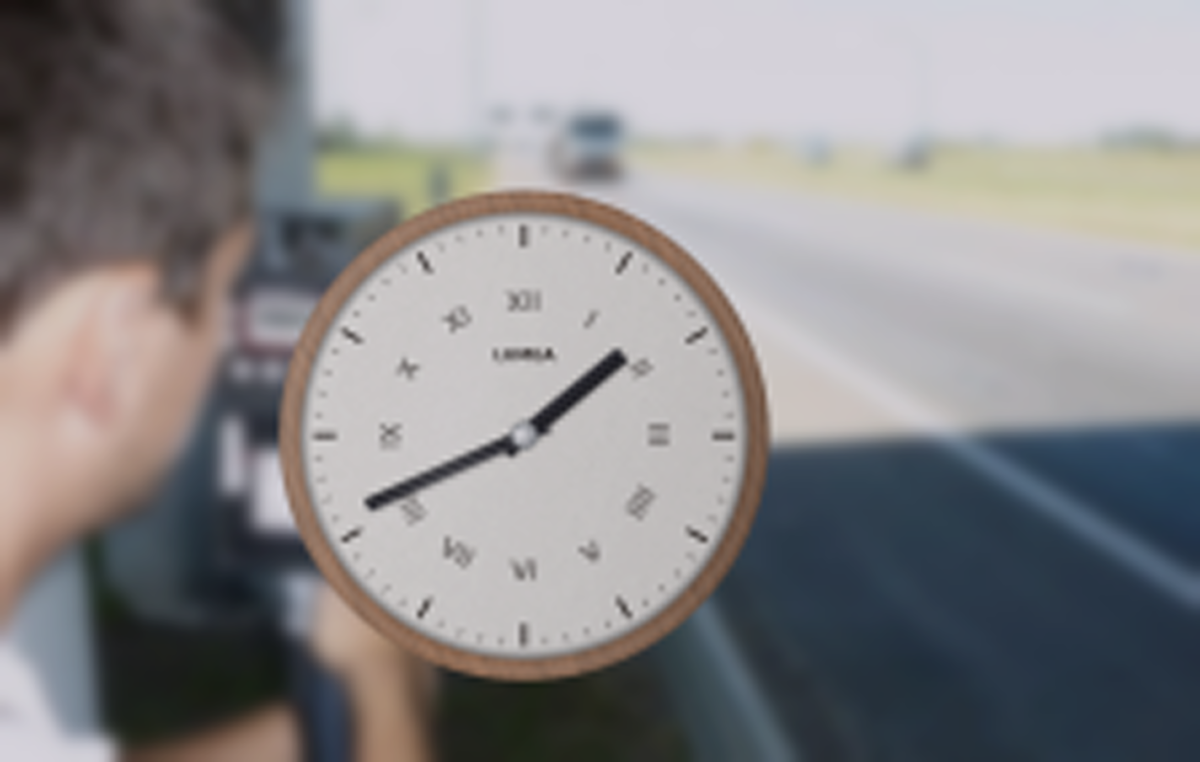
1:41
